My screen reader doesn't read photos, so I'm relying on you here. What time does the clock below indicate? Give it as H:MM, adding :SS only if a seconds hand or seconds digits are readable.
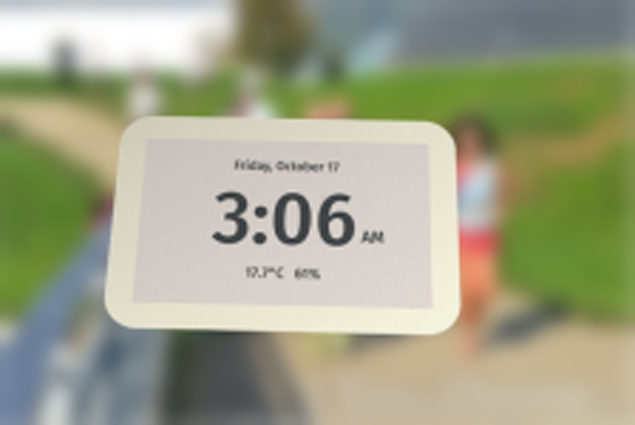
3:06
